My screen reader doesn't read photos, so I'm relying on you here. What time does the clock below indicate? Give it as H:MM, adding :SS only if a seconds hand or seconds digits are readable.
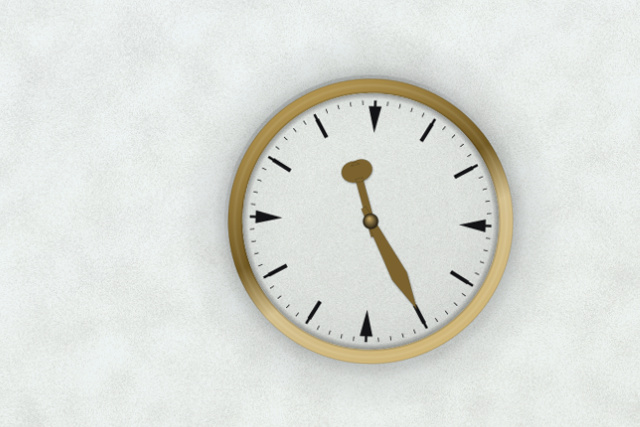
11:25
